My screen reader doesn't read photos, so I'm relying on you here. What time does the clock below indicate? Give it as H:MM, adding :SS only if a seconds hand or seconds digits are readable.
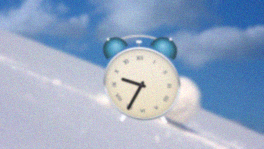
9:35
